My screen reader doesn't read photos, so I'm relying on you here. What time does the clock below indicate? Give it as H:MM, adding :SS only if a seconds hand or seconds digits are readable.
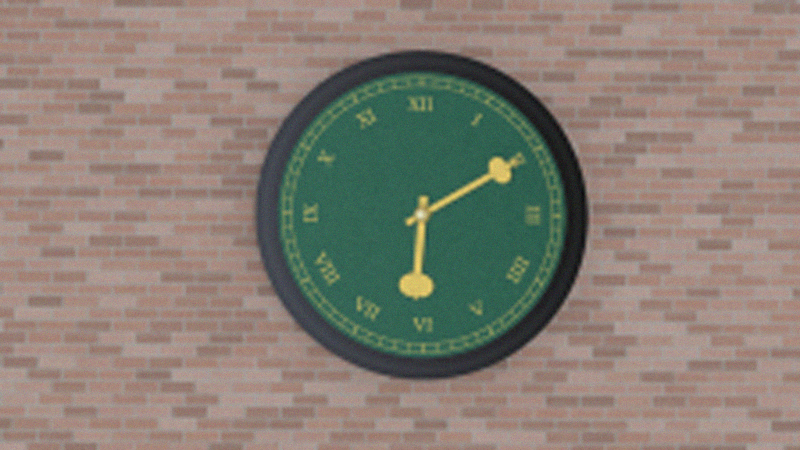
6:10
